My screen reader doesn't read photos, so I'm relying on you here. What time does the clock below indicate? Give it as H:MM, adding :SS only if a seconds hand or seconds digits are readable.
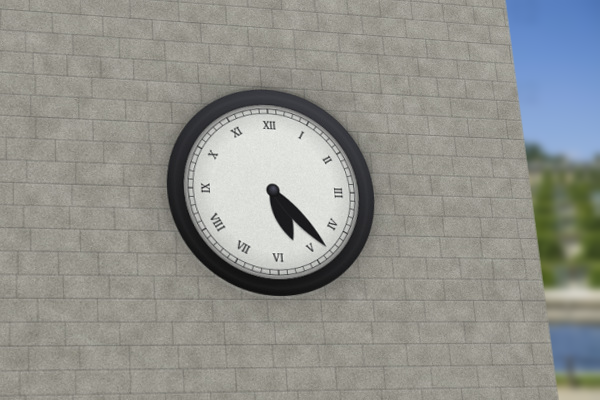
5:23
